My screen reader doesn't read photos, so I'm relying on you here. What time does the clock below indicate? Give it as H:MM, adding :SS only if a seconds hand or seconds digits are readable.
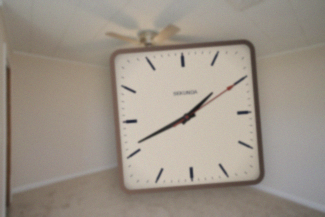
1:41:10
